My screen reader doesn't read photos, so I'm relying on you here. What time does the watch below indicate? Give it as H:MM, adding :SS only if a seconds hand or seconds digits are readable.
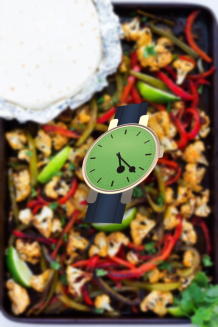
5:22
